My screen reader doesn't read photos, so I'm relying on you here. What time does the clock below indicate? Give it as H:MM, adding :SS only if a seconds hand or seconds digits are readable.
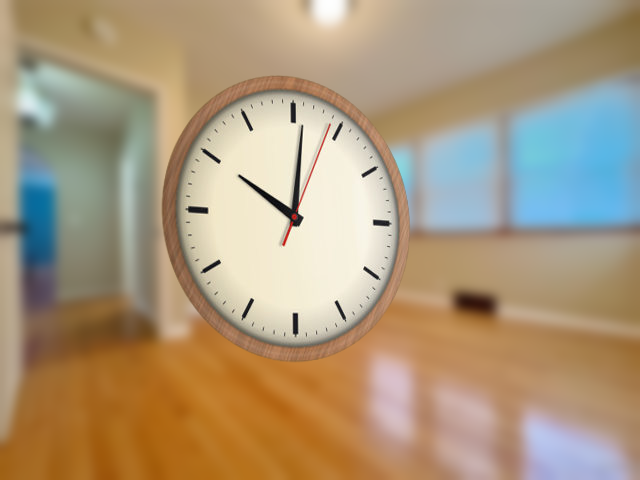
10:01:04
